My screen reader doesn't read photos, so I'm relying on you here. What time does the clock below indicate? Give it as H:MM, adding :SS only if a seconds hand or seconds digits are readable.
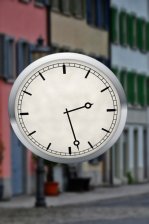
2:28
